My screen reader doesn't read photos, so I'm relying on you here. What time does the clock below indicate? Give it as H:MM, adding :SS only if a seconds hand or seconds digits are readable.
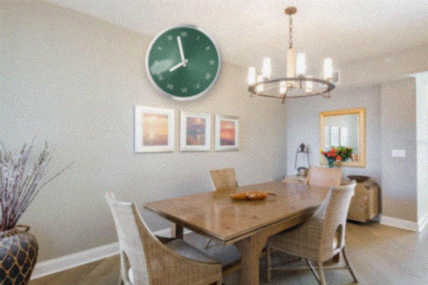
7:58
